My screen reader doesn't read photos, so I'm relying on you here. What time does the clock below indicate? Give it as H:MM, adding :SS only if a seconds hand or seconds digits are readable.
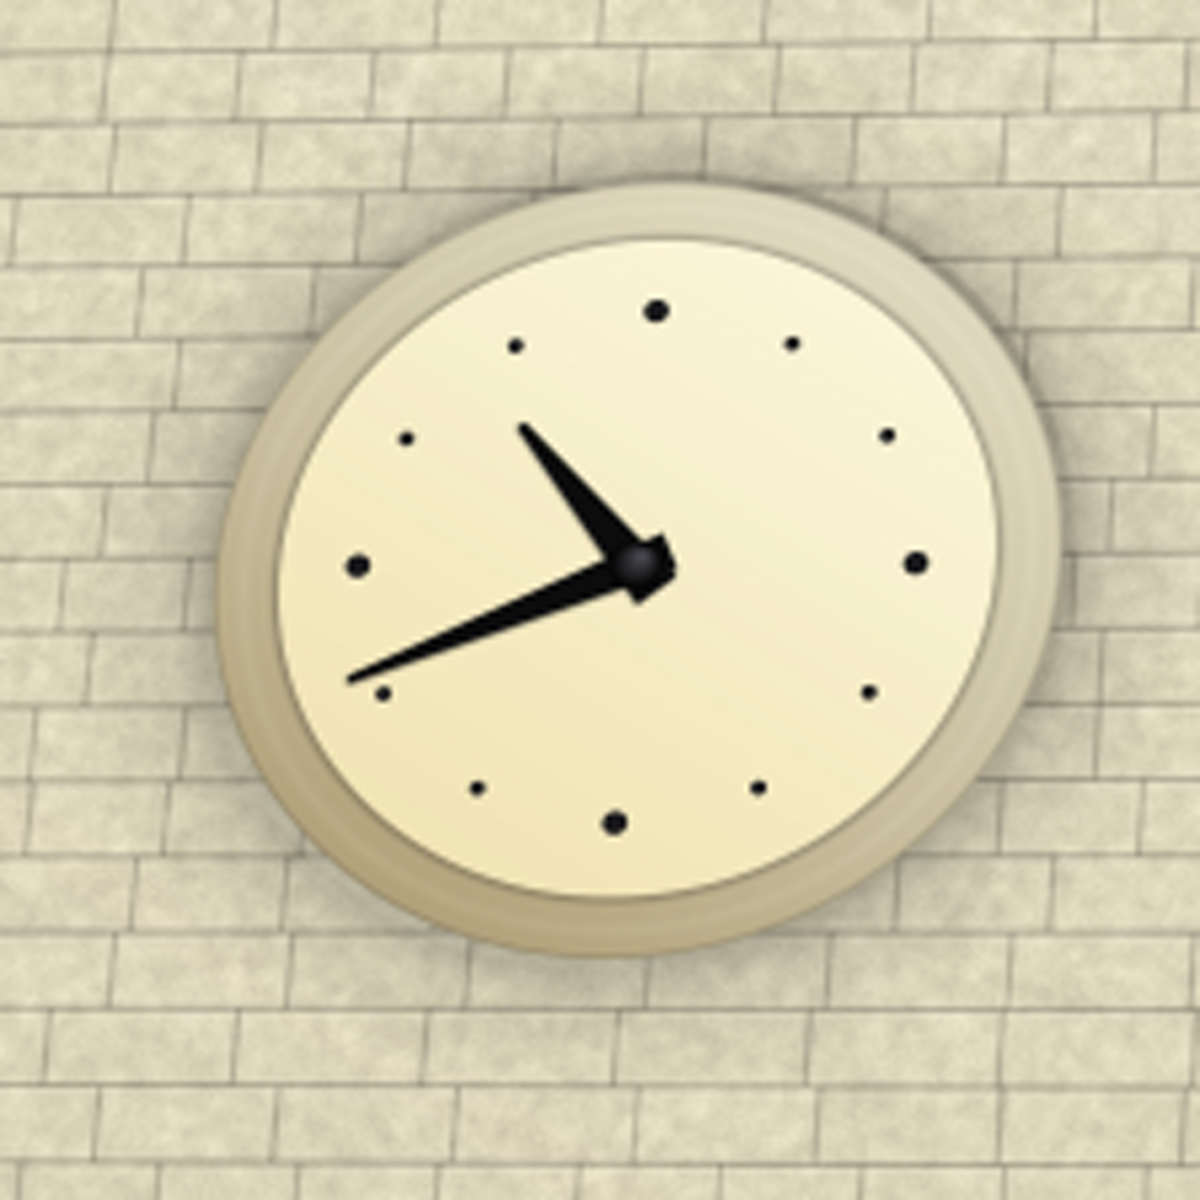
10:41
